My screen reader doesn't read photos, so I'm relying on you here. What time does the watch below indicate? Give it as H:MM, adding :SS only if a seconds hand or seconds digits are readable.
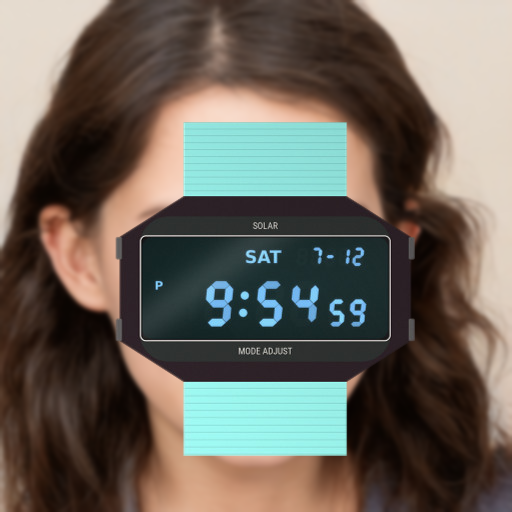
9:54:59
